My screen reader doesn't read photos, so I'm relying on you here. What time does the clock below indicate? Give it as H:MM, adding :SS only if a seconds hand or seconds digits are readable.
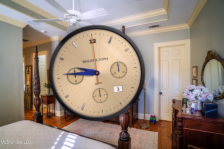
9:46
